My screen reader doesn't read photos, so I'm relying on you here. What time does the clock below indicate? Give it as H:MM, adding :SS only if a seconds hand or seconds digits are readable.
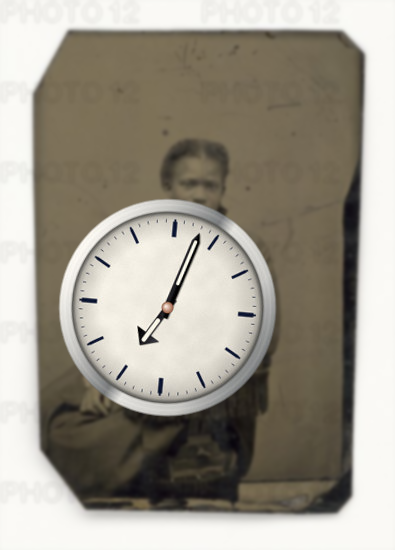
7:03
